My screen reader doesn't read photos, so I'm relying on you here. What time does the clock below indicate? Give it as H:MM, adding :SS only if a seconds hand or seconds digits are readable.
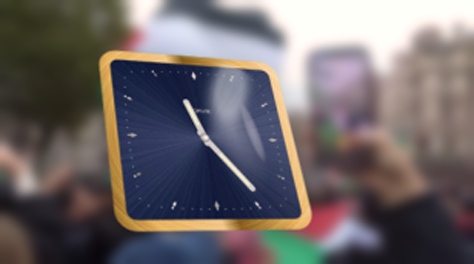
11:24
